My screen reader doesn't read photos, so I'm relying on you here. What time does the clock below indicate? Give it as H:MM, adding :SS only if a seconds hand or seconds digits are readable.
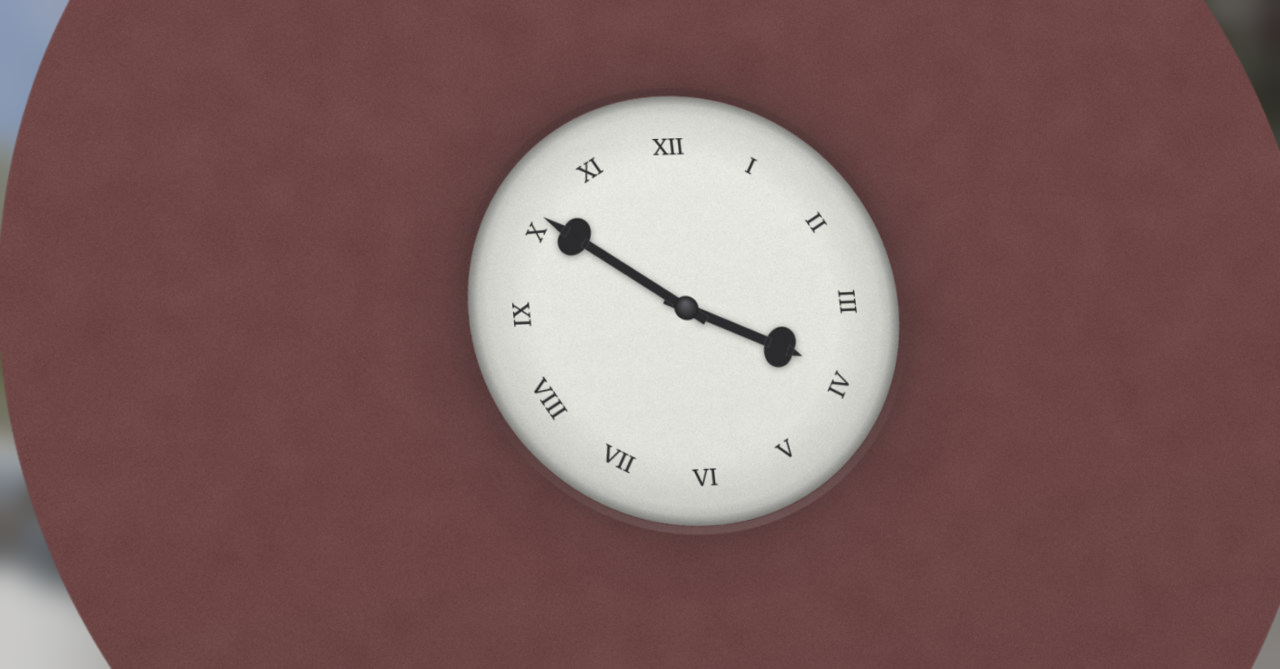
3:51
